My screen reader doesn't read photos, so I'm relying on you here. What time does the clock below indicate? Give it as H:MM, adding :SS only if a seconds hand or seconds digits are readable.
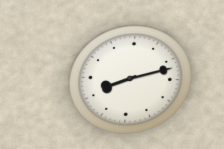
8:12
